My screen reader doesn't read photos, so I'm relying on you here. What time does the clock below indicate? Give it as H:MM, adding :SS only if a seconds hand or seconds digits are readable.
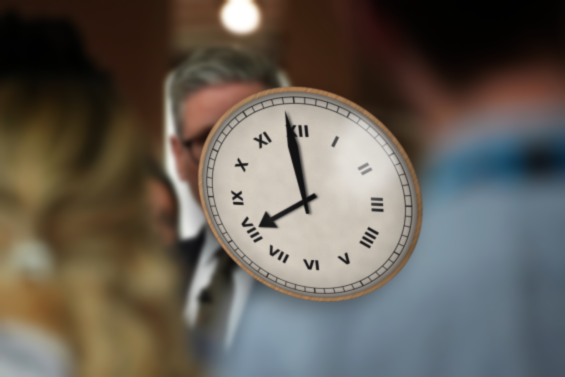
7:59
